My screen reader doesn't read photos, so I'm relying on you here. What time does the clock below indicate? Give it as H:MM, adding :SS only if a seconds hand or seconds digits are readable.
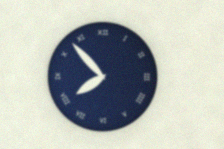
7:53
